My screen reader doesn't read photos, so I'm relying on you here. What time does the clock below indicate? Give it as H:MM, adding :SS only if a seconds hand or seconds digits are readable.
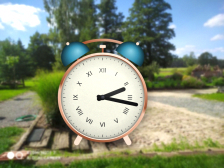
2:17
